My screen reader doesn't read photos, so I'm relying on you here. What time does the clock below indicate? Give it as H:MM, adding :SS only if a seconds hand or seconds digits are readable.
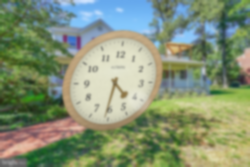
4:31
